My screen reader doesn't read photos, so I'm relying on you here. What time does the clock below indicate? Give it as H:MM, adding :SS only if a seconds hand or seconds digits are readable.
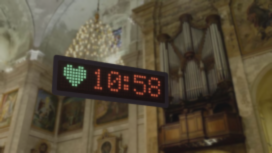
10:58
